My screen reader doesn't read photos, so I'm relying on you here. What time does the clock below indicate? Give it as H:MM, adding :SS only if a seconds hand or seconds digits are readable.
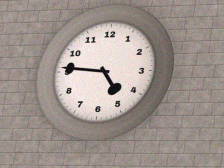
4:46
